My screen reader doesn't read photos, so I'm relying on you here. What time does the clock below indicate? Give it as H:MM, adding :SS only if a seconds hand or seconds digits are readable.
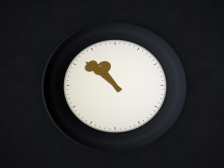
10:52
